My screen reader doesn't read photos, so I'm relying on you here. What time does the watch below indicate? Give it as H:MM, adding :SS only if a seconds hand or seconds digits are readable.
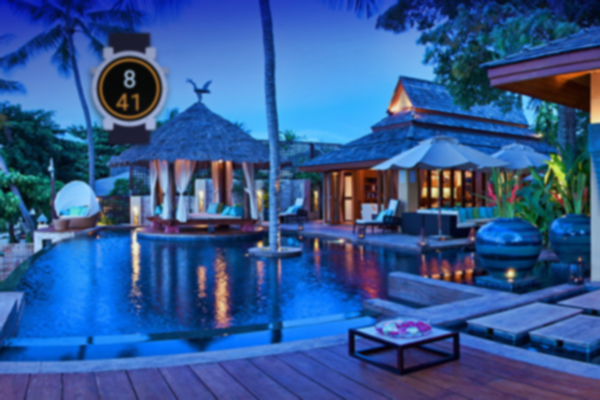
8:41
